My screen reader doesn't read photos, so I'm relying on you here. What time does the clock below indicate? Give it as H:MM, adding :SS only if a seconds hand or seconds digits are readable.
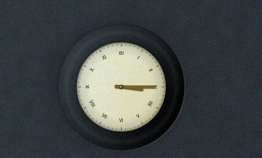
3:15
